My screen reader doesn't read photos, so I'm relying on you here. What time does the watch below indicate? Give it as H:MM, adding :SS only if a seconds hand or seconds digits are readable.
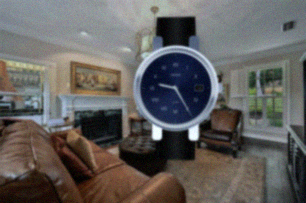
9:25
